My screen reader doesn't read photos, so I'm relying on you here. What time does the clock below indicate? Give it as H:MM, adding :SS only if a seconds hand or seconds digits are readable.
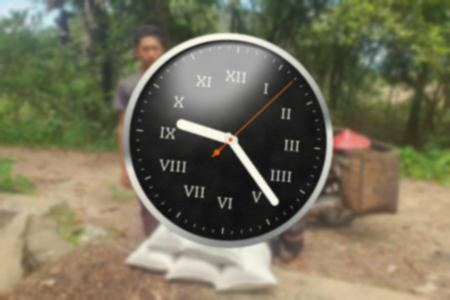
9:23:07
